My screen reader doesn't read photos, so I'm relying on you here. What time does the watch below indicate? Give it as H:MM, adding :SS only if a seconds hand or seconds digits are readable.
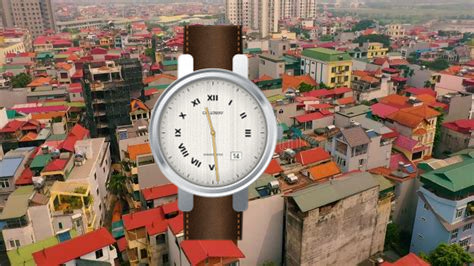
11:29
